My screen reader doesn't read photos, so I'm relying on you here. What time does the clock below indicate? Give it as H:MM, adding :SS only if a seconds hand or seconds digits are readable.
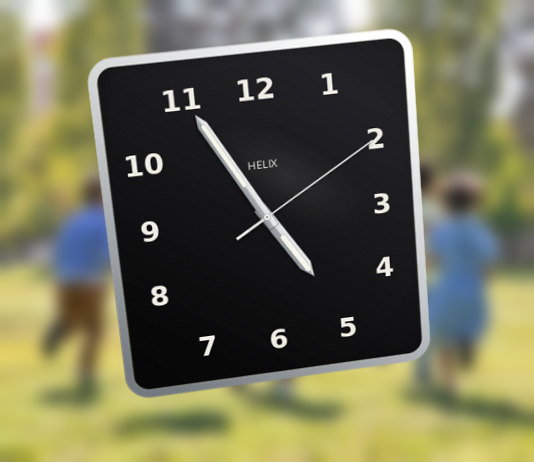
4:55:10
